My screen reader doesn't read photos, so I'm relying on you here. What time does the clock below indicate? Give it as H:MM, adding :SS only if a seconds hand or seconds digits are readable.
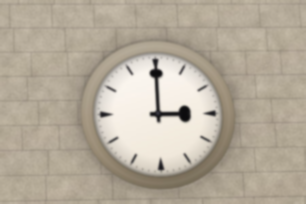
3:00
